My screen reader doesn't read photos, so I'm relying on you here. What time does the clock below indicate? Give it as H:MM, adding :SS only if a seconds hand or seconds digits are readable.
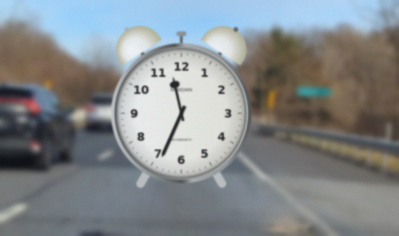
11:34
